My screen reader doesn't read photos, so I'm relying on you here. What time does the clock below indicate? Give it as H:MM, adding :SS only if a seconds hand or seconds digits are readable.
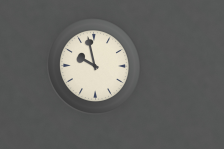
9:58
